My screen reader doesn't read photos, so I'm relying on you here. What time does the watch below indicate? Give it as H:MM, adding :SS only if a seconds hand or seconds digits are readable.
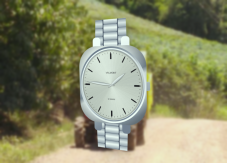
1:46
